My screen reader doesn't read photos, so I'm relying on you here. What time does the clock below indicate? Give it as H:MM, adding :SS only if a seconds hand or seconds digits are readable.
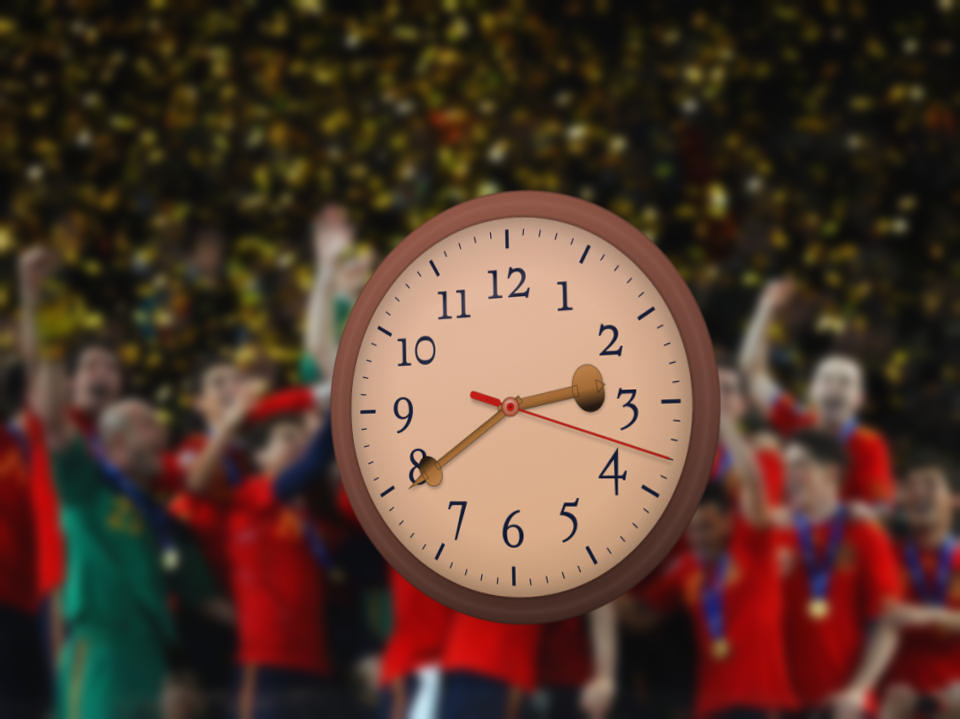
2:39:18
